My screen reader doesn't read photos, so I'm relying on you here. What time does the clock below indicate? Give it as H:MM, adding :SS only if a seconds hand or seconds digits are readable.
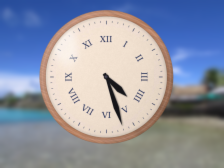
4:27
